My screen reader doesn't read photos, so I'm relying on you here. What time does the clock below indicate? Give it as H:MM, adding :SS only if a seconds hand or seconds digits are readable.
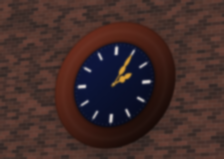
2:05
